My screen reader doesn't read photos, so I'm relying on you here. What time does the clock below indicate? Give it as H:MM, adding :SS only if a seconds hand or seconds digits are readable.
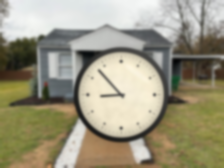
8:53
